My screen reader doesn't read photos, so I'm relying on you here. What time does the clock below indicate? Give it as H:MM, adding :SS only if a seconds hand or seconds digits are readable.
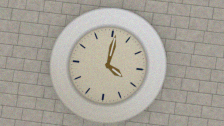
4:01
